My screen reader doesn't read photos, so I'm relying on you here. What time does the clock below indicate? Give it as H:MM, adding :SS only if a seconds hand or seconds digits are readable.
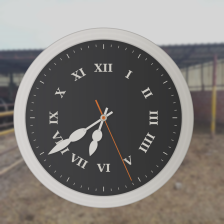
6:39:26
